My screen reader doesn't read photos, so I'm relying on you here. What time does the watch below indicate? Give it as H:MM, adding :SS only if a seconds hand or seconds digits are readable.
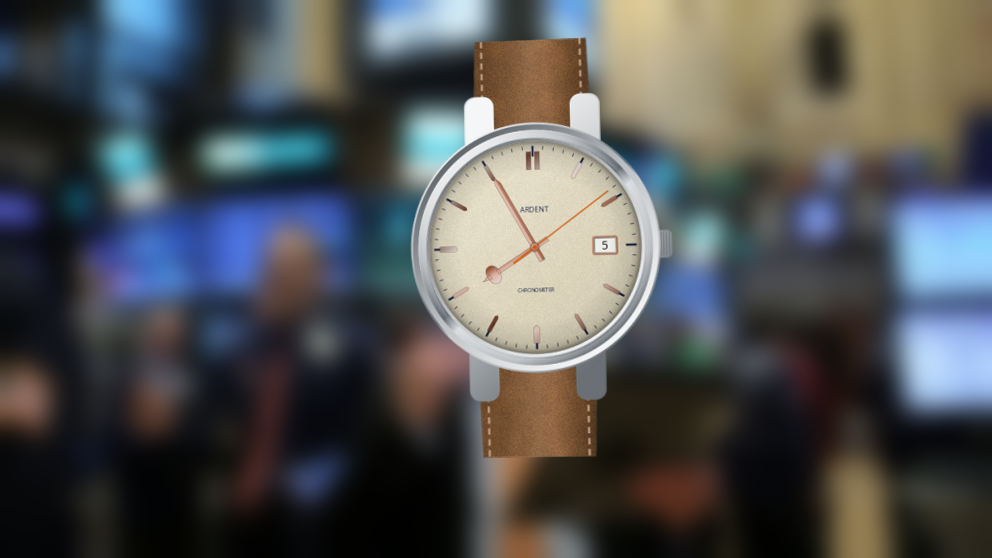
7:55:09
